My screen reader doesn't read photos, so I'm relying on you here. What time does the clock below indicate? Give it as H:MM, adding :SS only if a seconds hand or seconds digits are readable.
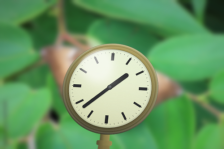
1:38
